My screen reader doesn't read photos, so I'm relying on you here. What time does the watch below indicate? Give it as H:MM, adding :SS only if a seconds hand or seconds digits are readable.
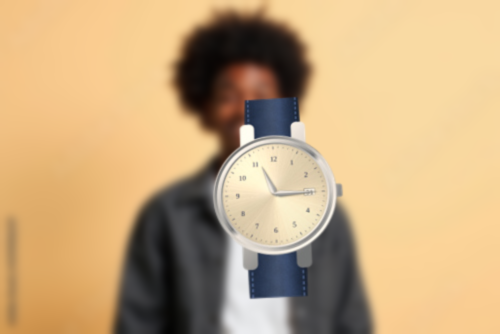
11:15
